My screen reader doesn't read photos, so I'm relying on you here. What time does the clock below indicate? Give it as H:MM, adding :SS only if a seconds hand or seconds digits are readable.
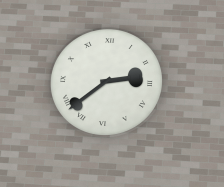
2:38
